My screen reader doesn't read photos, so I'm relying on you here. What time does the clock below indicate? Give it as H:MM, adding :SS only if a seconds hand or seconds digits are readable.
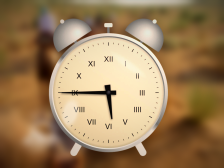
5:45
